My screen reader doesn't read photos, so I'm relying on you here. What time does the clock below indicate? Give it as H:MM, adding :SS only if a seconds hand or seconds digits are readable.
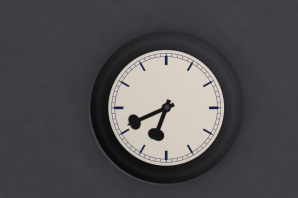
6:41
